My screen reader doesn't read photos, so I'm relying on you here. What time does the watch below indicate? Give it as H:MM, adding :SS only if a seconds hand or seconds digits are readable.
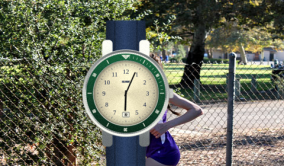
6:04
